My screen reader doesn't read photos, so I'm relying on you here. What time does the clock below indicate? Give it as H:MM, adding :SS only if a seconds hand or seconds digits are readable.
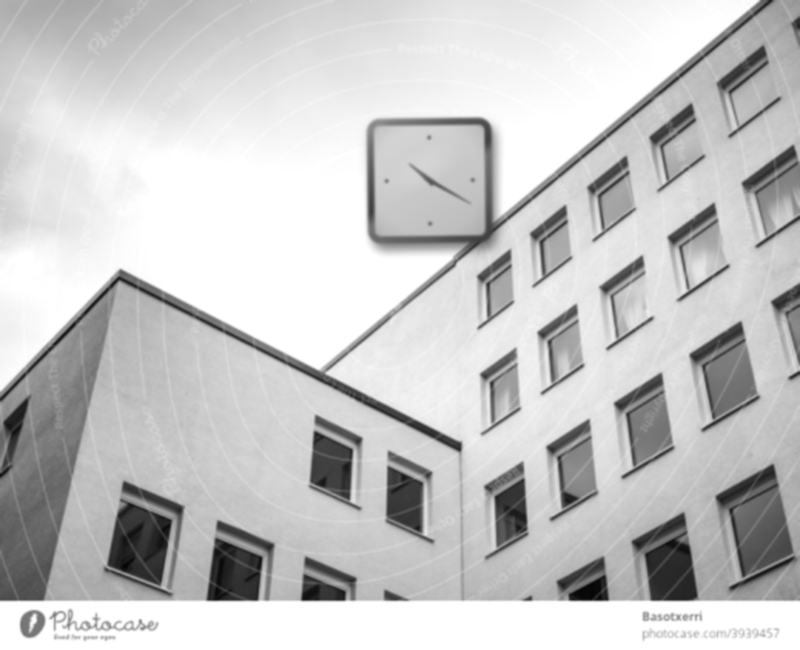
10:20
